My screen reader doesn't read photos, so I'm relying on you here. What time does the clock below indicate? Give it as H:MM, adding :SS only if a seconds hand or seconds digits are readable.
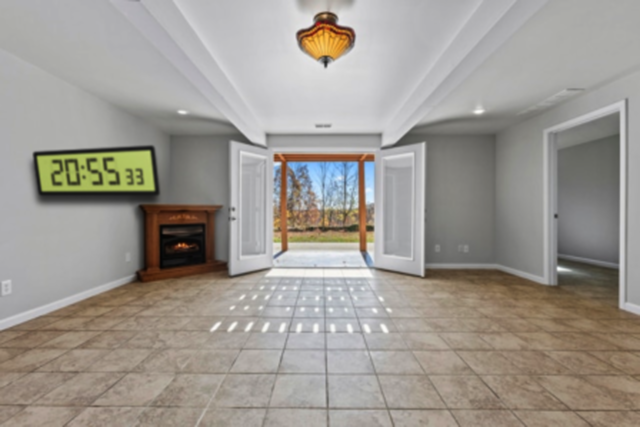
20:55:33
